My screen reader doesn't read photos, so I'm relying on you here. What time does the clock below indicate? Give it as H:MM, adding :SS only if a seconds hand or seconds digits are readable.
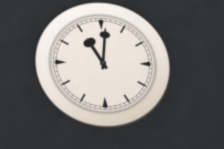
11:01
